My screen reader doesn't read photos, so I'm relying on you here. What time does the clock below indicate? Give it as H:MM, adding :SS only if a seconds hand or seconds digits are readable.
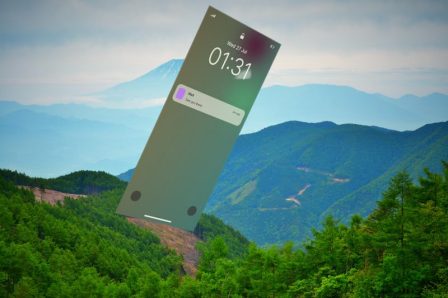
1:31
